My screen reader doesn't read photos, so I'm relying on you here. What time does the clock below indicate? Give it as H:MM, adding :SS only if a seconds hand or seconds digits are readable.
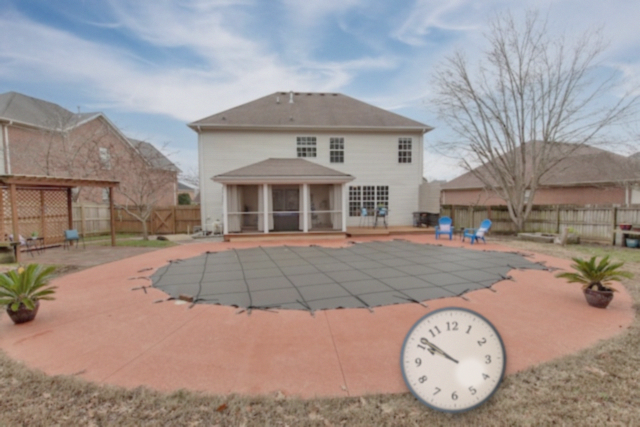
9:51
